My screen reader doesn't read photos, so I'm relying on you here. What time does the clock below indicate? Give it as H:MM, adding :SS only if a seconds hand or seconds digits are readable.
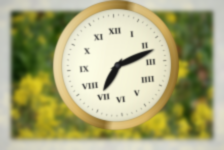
7:12
